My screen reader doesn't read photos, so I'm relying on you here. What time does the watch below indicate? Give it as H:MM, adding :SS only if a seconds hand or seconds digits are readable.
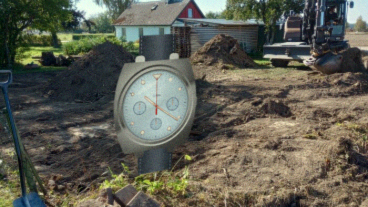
10:21
